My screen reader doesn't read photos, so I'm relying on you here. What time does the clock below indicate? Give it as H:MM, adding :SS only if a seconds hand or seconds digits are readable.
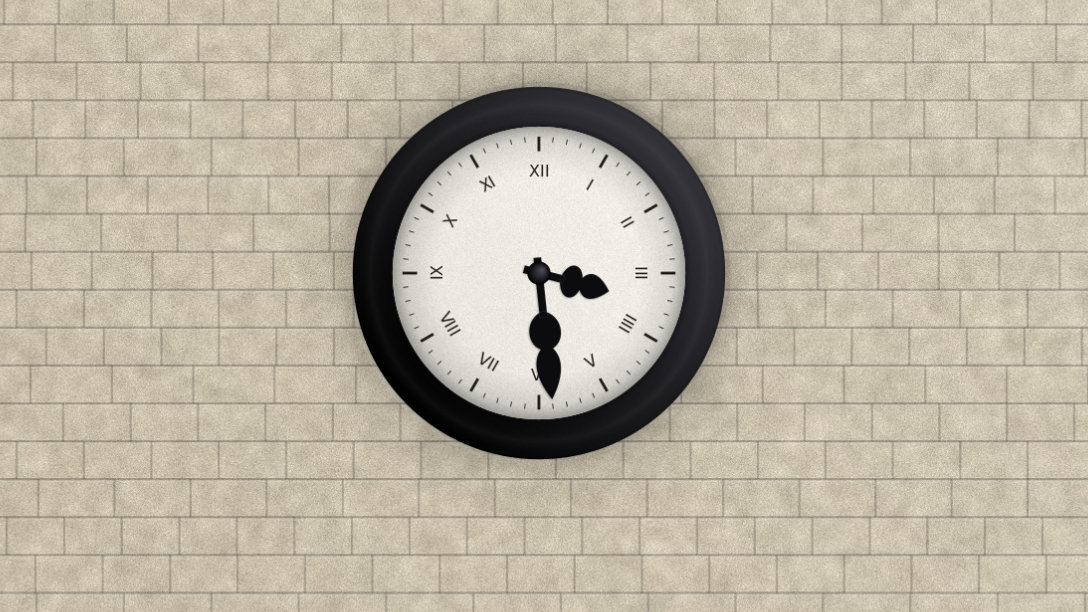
3:29
